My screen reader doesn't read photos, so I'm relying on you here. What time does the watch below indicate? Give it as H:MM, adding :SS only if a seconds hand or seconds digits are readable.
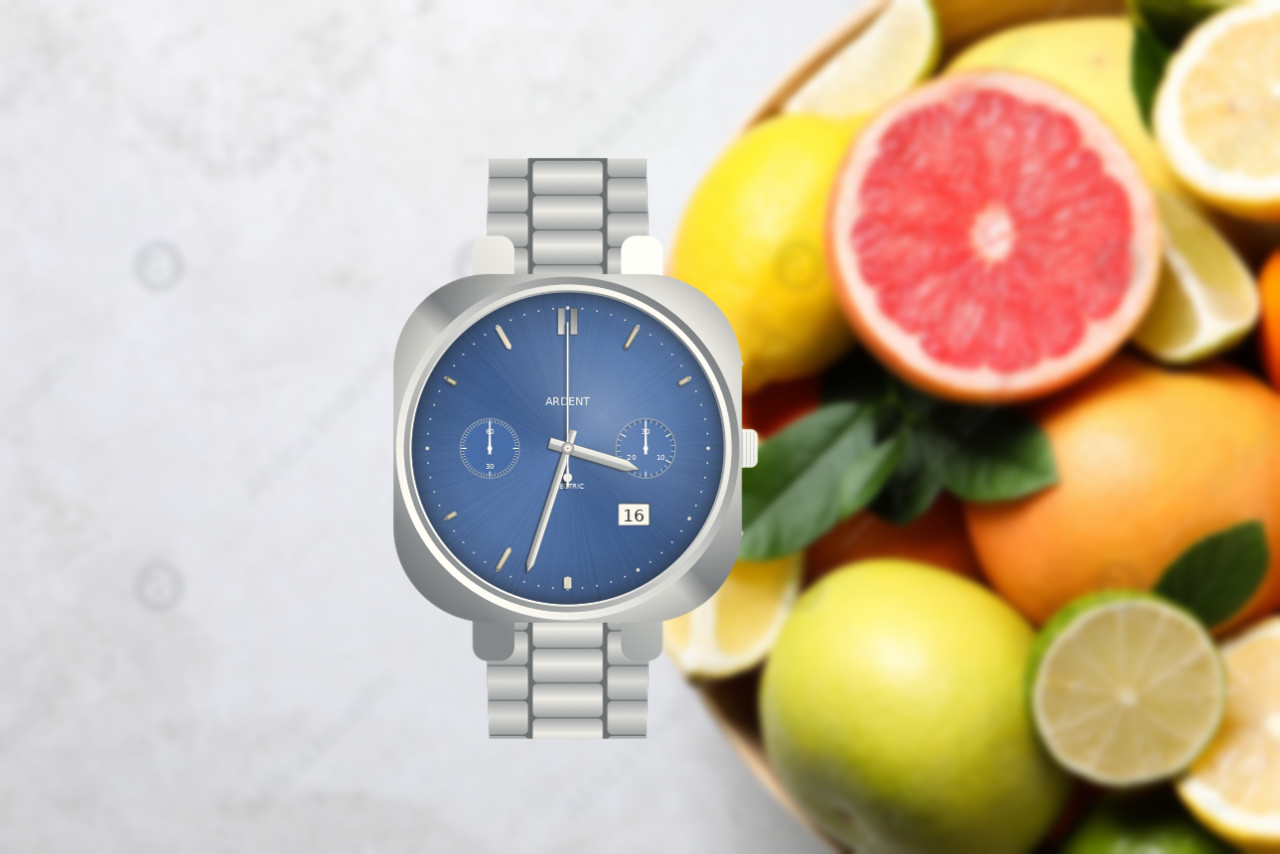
3:33
